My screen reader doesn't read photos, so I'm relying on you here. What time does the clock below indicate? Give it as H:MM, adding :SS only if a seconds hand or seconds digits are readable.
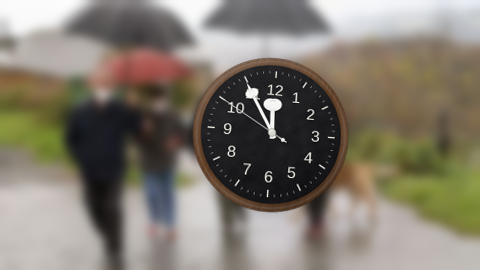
11:54:50
